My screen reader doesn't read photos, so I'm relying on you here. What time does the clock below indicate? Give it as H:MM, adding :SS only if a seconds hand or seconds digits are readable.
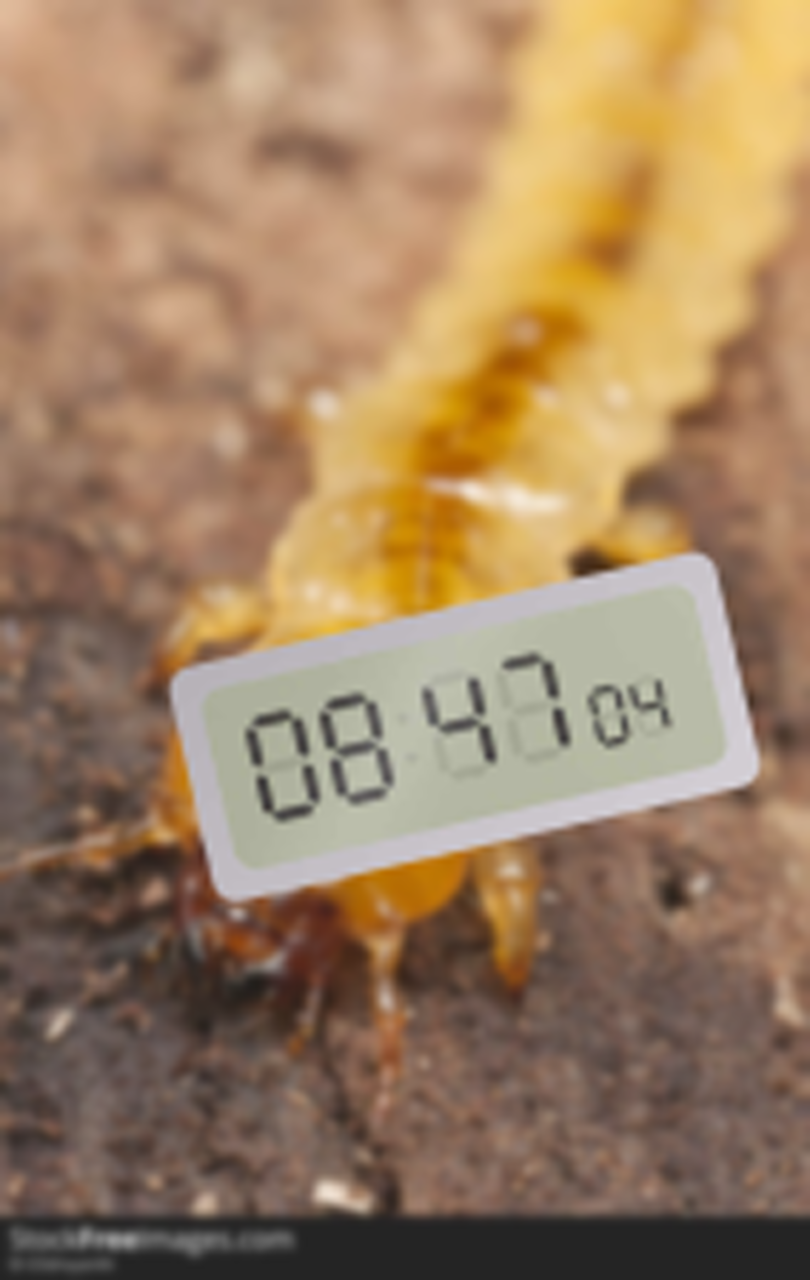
8:47:04
